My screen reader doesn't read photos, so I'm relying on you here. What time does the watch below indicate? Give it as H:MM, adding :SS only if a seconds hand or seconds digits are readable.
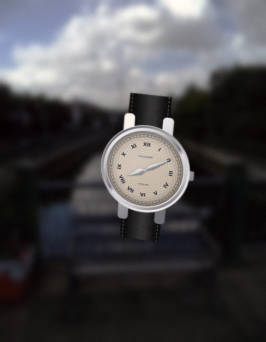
8:10
